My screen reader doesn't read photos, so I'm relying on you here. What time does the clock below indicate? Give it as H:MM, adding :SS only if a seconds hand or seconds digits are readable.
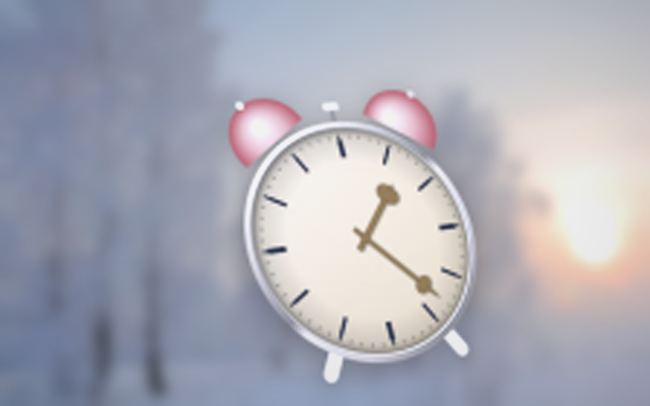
1:23
